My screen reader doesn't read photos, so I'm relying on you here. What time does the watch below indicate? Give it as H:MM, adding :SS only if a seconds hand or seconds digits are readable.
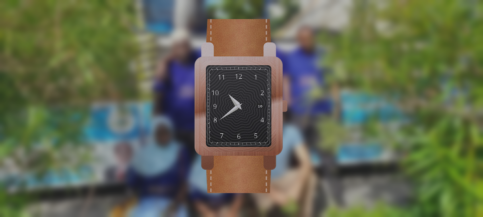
10:39
